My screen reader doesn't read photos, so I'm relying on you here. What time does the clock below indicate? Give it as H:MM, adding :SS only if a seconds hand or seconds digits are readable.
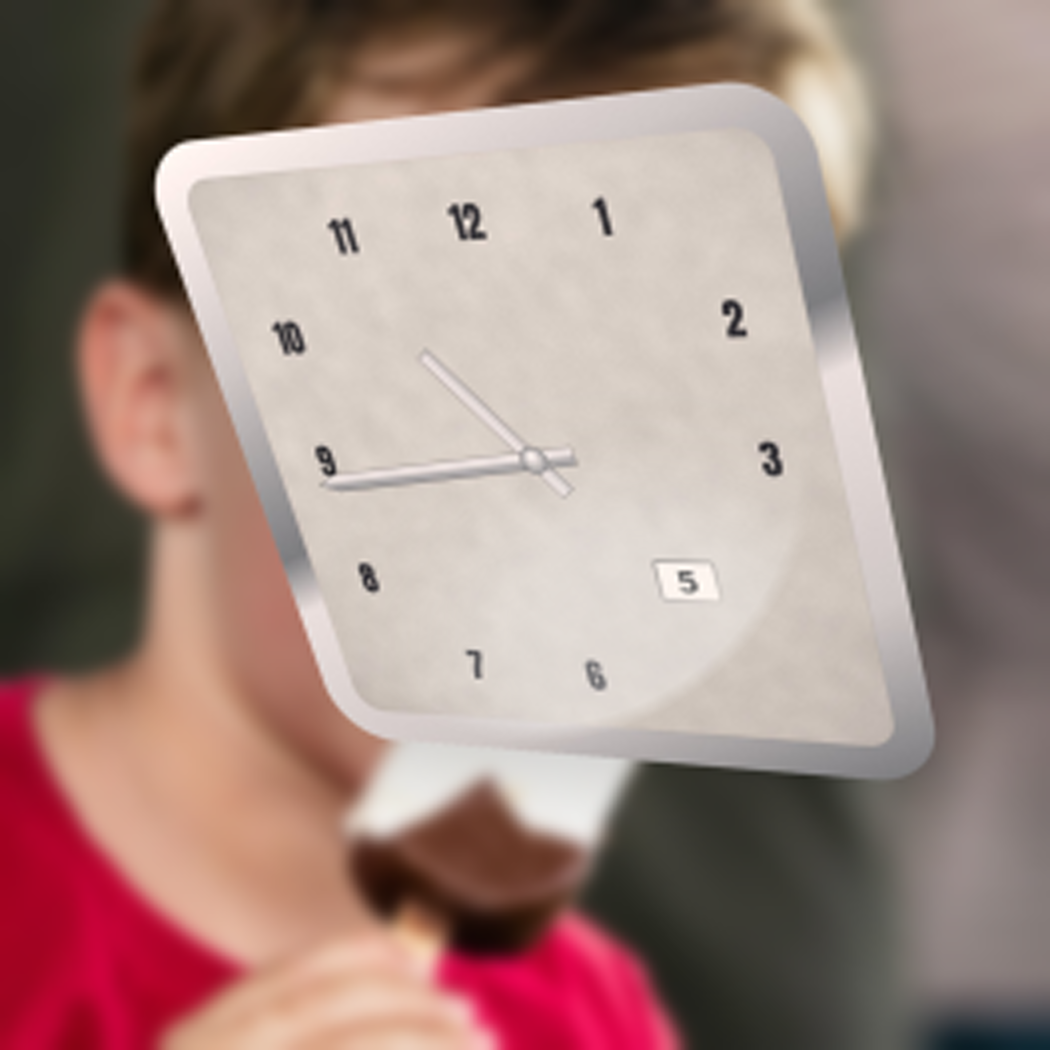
10:44
